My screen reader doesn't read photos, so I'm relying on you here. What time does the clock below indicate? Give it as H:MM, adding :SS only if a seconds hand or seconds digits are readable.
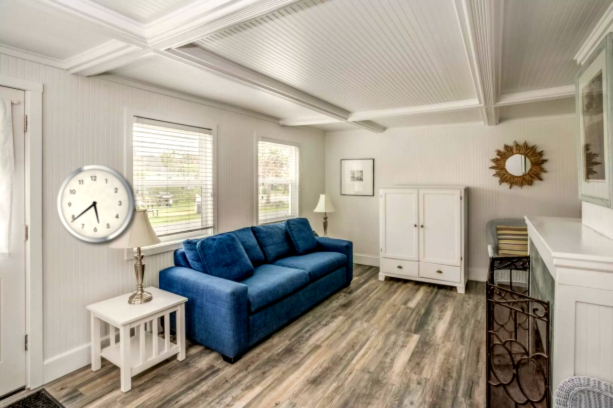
5:39
